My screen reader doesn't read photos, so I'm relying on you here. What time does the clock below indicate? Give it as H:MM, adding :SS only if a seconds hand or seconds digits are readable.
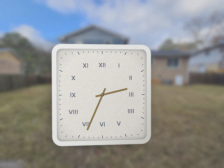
2:34
